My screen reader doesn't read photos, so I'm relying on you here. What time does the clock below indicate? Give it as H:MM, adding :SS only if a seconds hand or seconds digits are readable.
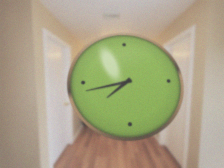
7:43
